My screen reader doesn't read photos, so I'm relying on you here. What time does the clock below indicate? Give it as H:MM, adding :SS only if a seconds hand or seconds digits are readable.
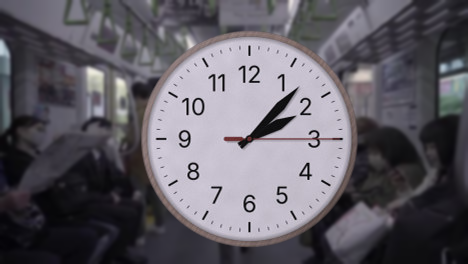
2:07:15
